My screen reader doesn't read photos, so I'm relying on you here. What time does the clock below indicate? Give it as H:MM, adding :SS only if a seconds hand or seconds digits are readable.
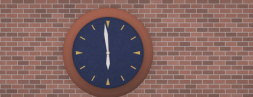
5:59
